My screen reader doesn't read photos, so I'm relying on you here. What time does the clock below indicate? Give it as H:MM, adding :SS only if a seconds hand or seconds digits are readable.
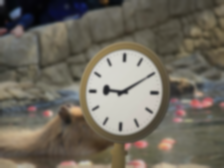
9:10
